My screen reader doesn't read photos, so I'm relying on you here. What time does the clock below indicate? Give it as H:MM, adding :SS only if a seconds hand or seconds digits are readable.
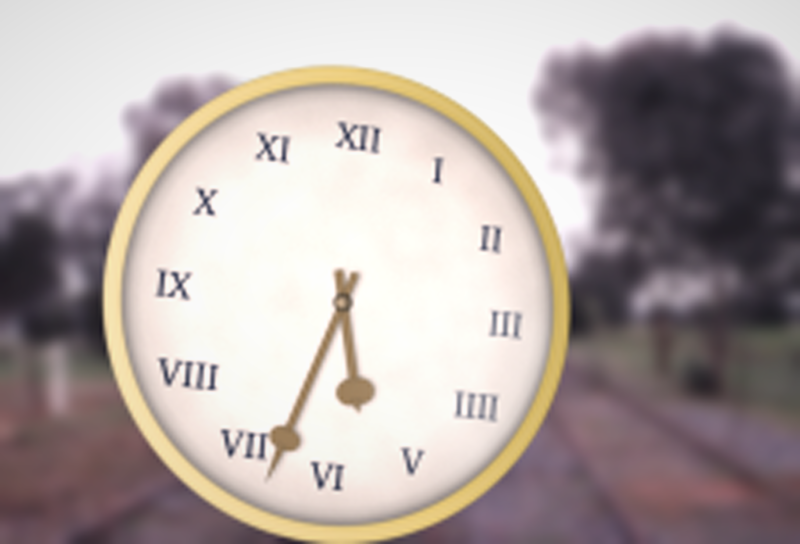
5:33
